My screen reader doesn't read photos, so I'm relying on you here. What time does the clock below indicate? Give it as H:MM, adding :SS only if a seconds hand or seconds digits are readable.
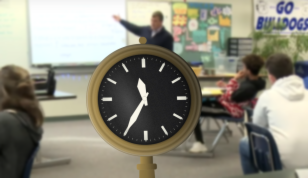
11:35
